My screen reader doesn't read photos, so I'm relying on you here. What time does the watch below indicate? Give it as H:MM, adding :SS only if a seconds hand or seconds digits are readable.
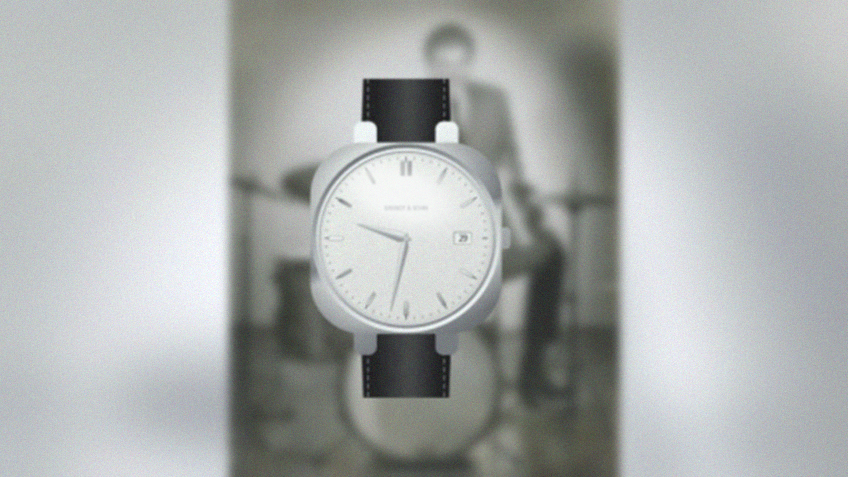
9:32
